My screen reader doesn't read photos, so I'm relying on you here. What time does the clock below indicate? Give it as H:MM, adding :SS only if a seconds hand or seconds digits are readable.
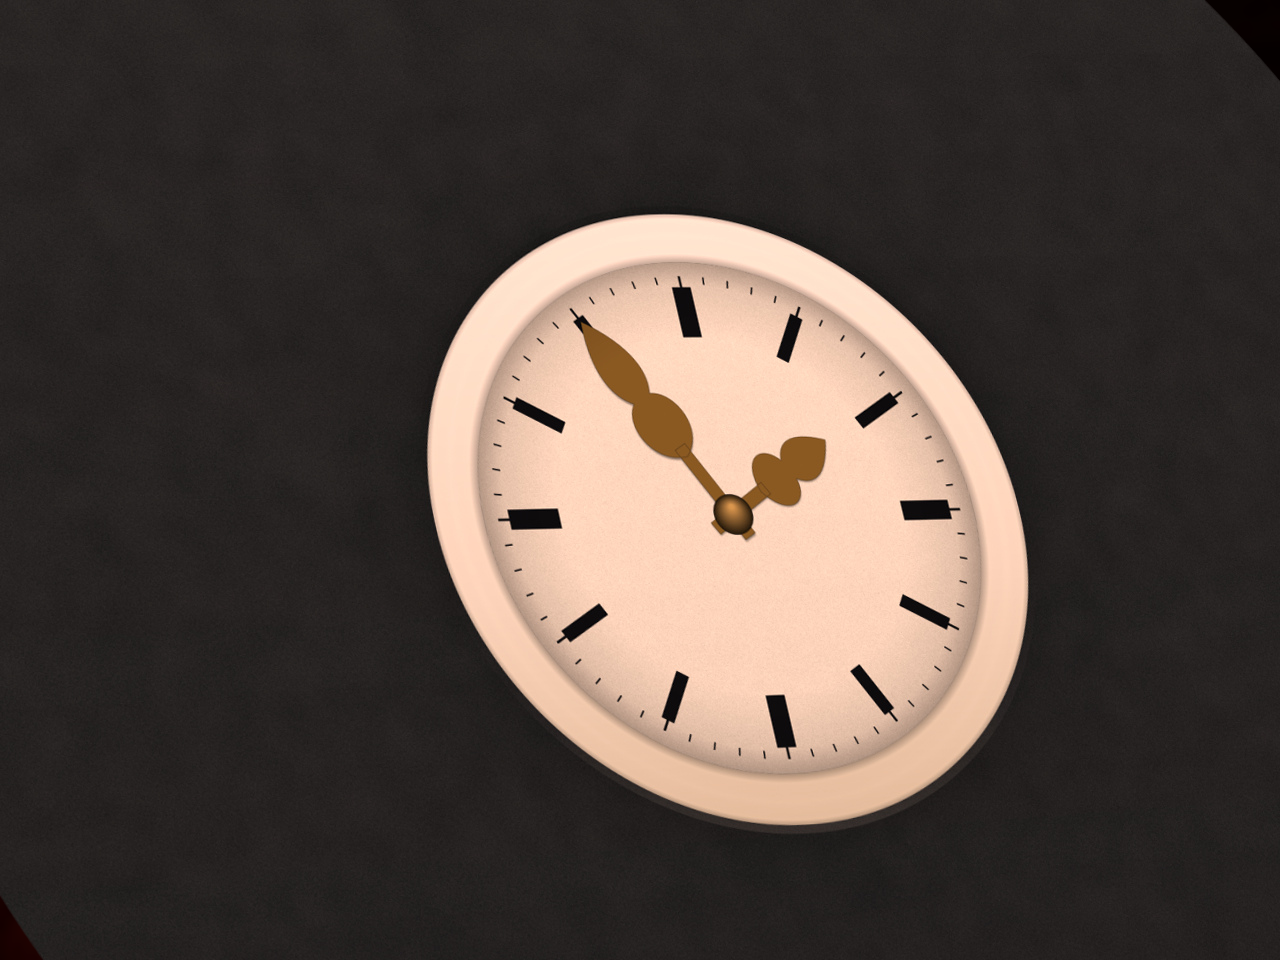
1:55
